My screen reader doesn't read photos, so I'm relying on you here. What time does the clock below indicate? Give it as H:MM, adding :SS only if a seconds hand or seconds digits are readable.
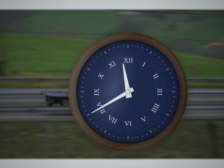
11:40
